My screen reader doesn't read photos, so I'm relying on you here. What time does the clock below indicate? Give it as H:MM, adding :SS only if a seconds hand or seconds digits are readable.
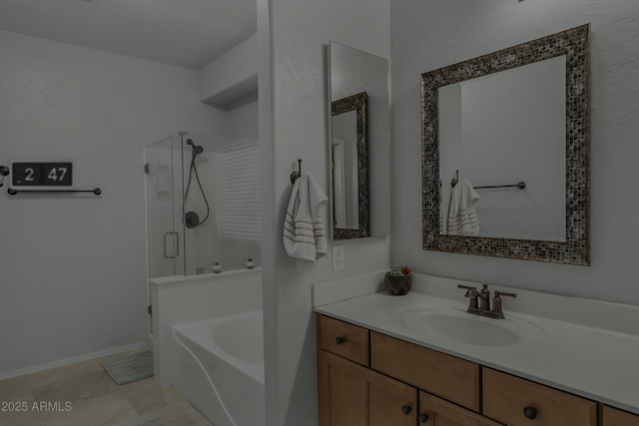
2:47
